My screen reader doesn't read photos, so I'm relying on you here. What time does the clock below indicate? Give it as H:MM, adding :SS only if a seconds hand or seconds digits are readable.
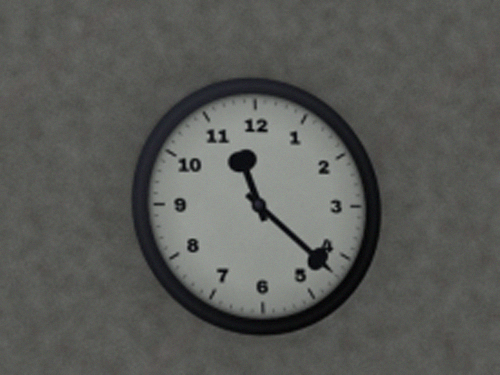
11:22
